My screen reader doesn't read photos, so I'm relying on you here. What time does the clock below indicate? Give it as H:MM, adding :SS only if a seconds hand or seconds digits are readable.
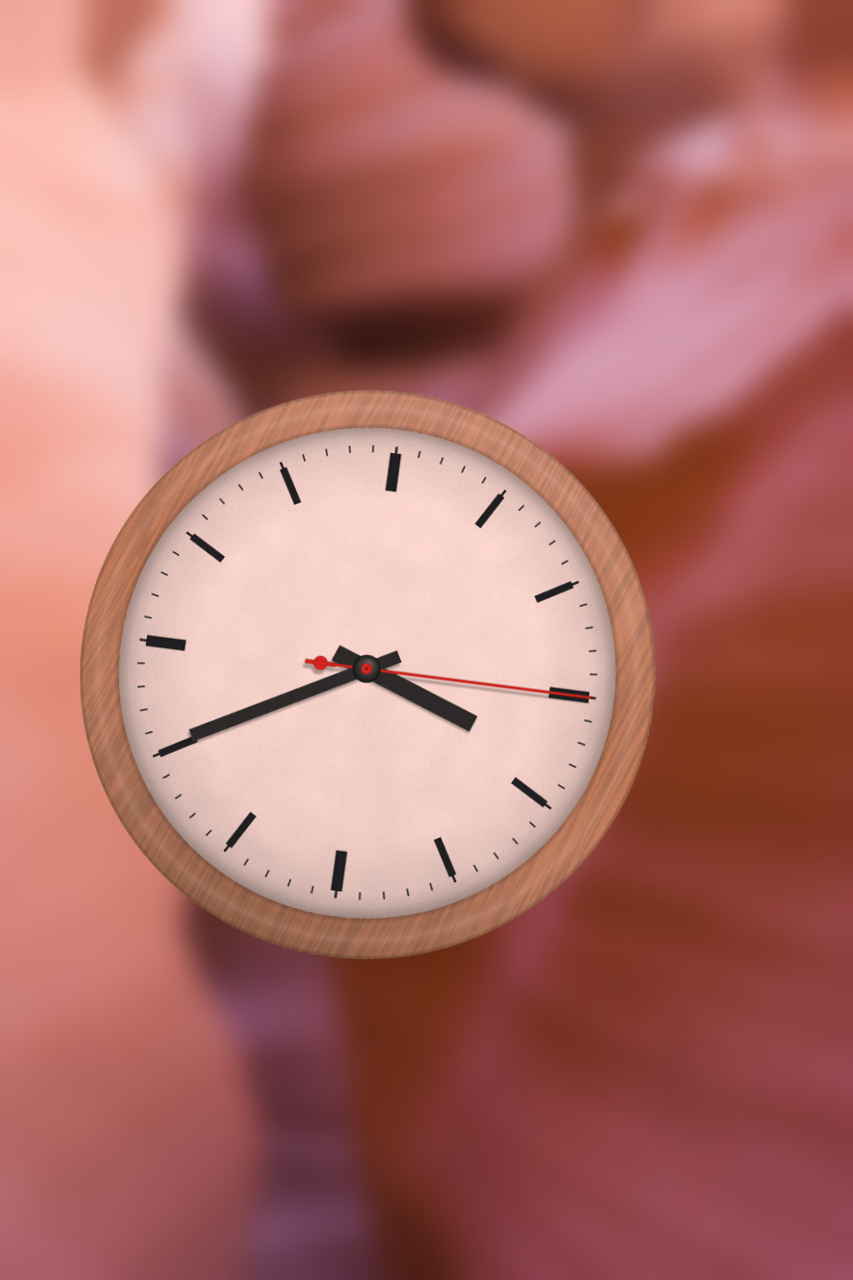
3:40:15
